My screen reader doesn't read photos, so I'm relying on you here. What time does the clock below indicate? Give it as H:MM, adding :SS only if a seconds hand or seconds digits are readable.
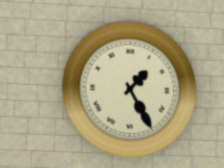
1:25
